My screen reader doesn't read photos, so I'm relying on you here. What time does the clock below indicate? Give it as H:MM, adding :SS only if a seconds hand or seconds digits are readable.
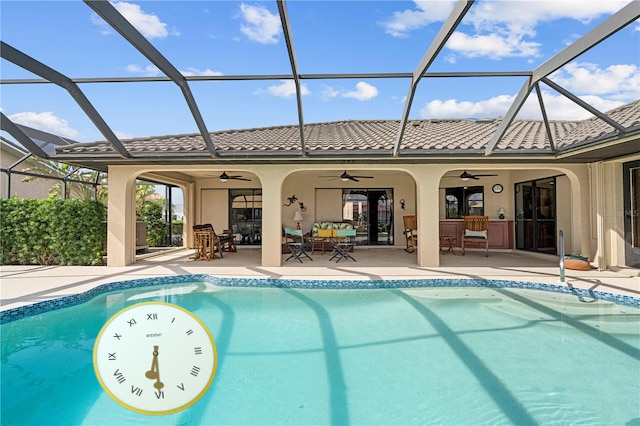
6:30
